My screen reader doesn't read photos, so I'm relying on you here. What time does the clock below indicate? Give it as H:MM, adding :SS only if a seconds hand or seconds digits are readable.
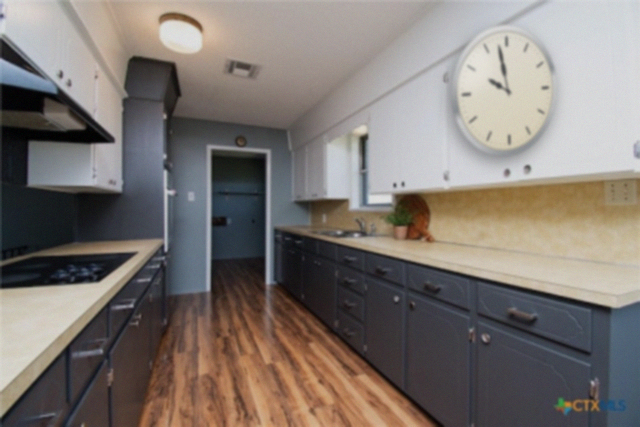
9:58
